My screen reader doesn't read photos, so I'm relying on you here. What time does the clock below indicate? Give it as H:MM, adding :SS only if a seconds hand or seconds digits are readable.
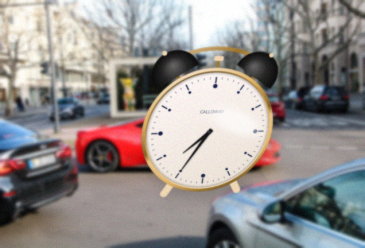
7:35
